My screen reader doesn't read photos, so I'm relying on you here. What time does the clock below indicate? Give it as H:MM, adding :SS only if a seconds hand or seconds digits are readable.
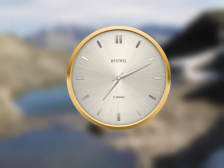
7:11
